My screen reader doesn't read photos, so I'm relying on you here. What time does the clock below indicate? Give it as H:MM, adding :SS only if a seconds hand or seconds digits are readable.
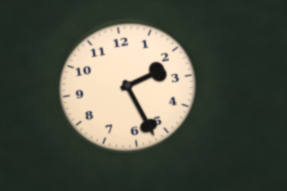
2:27
